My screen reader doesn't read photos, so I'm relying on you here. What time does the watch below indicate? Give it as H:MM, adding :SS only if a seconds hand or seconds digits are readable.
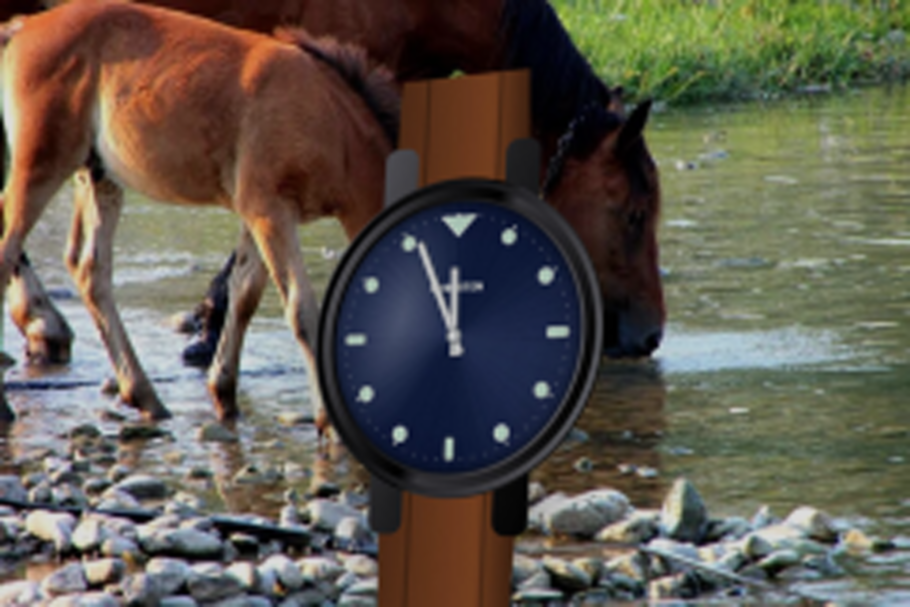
11:56
